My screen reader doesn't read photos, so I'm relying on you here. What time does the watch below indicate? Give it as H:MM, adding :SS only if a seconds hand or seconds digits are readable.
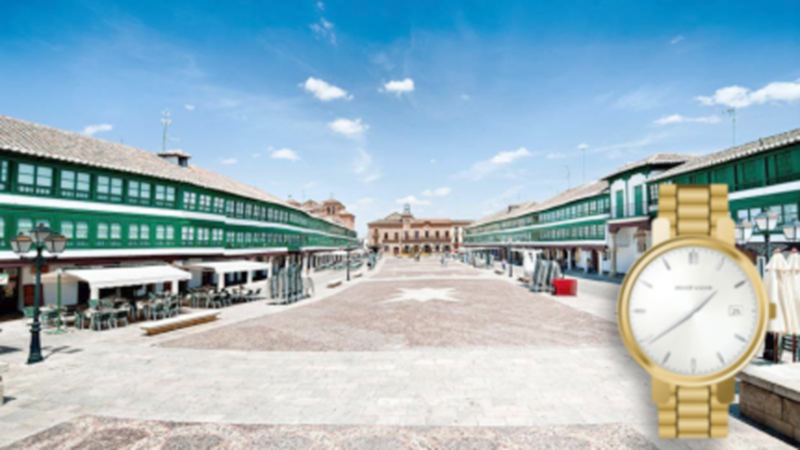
1:39
